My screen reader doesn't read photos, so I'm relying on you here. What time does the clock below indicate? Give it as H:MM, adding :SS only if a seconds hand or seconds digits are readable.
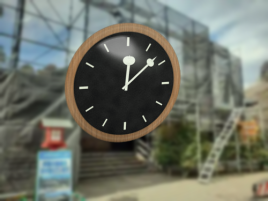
12:08
